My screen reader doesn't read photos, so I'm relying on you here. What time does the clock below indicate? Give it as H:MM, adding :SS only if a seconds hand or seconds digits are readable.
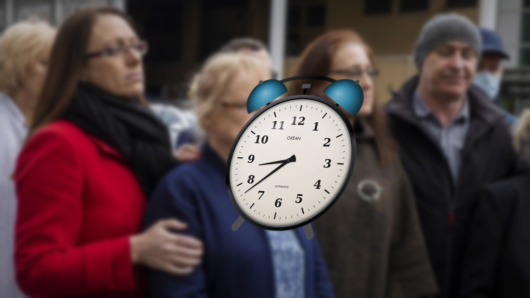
8:38
